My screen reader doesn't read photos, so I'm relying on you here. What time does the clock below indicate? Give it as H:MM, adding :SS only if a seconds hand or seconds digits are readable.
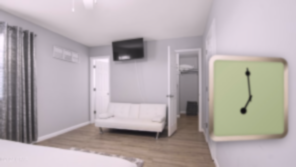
6:59
